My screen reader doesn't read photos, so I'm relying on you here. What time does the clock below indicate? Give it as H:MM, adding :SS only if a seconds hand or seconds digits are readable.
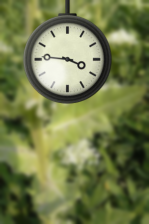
3:46
